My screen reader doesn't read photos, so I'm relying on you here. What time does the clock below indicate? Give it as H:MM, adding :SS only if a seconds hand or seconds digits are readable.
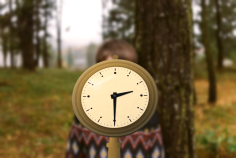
2:30
